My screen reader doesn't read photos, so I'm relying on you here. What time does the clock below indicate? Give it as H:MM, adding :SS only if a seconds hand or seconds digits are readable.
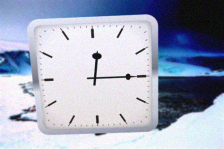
12:15
